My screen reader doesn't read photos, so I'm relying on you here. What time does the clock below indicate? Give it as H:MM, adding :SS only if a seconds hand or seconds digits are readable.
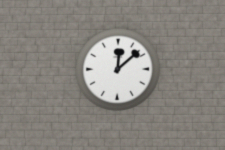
12:08
